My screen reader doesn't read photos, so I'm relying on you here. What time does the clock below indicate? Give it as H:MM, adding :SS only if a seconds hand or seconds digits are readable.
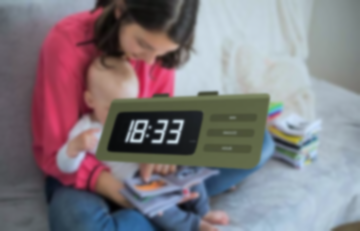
18:33
